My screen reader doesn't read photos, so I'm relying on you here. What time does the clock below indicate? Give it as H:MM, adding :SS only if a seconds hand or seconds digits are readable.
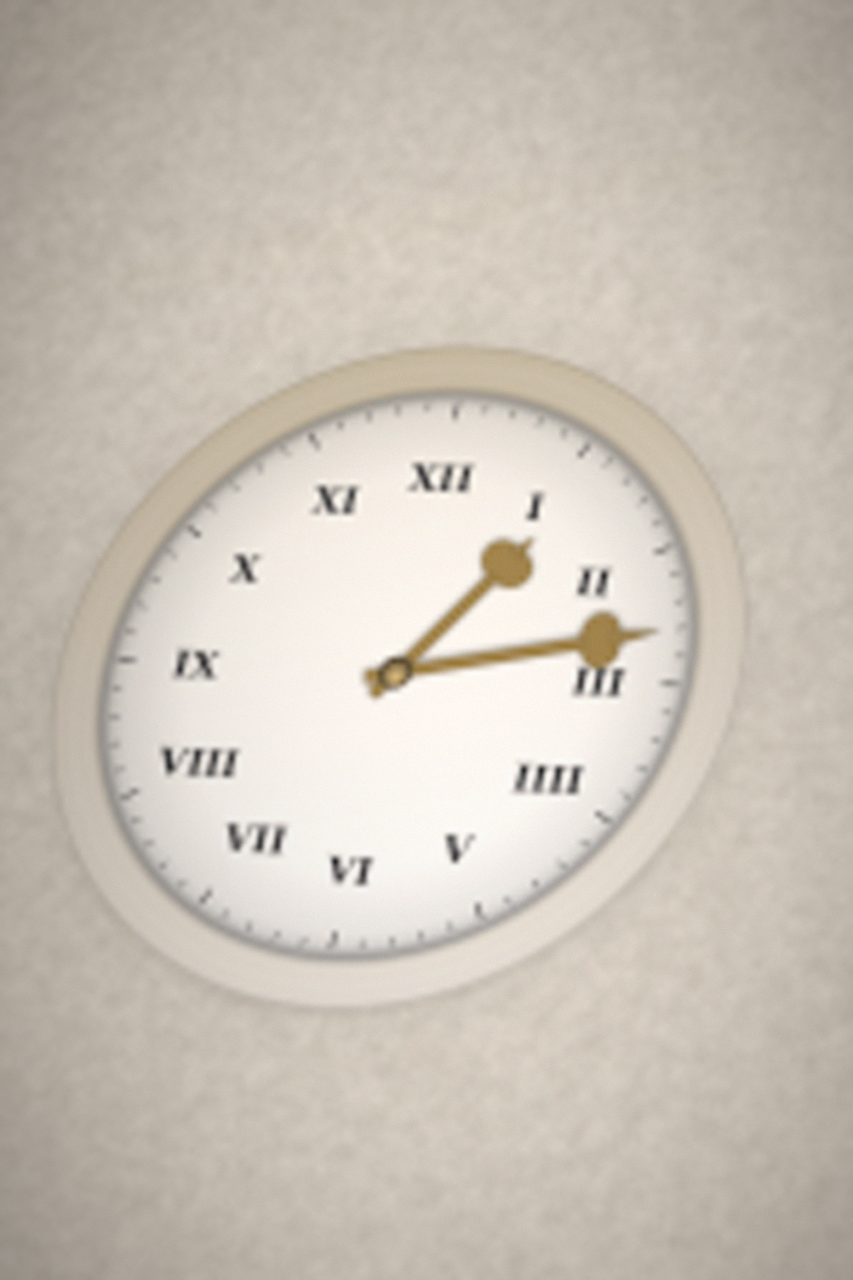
1:13
